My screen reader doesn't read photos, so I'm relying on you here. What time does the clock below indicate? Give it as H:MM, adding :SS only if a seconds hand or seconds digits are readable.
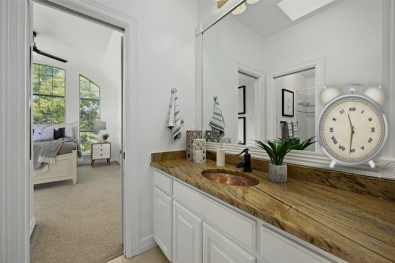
11:31
